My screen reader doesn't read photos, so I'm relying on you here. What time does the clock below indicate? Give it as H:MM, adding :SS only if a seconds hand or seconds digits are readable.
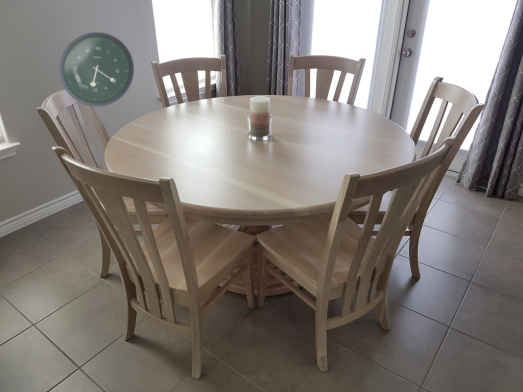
6:20
